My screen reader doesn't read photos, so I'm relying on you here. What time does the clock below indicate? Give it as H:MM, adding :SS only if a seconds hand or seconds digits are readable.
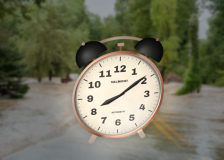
8:09
